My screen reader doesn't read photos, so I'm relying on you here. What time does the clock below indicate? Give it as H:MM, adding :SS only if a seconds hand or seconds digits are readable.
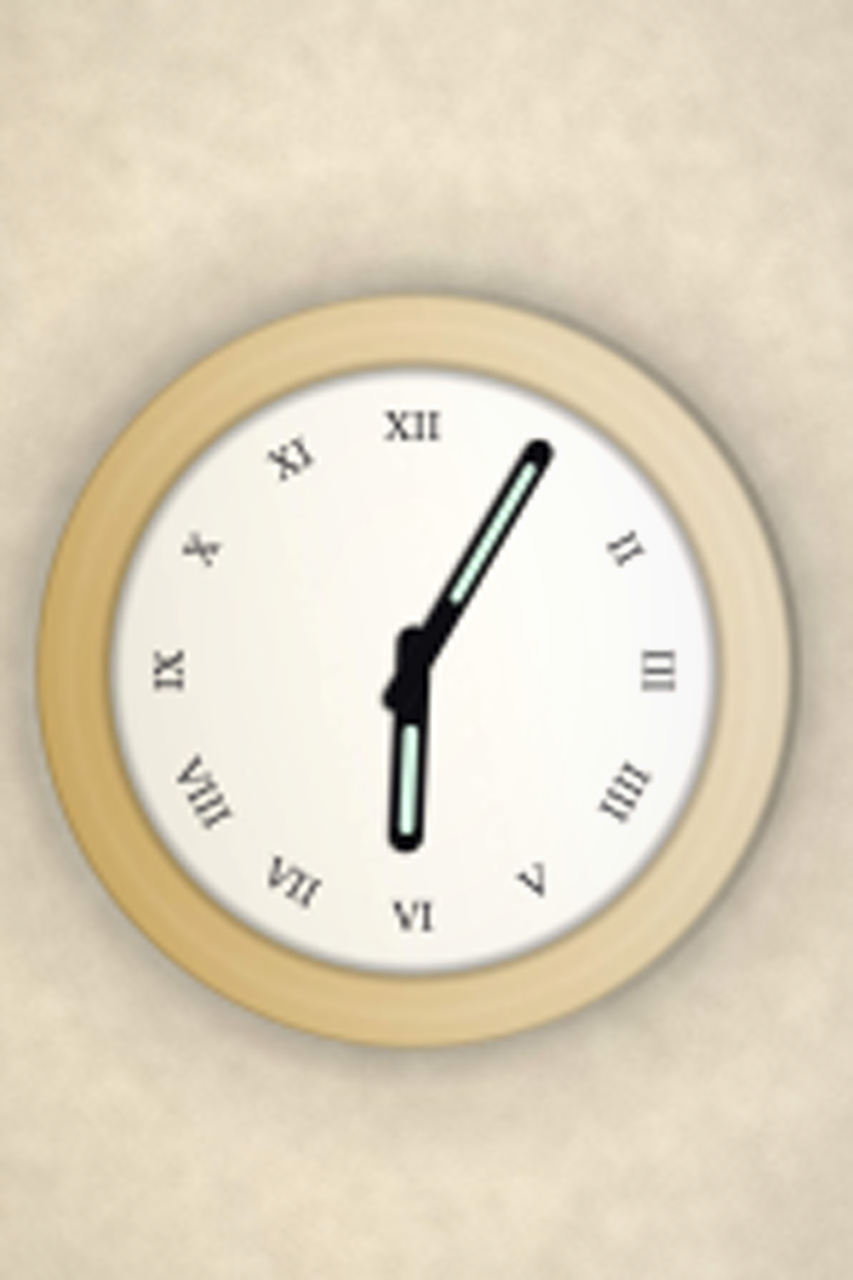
6:05
